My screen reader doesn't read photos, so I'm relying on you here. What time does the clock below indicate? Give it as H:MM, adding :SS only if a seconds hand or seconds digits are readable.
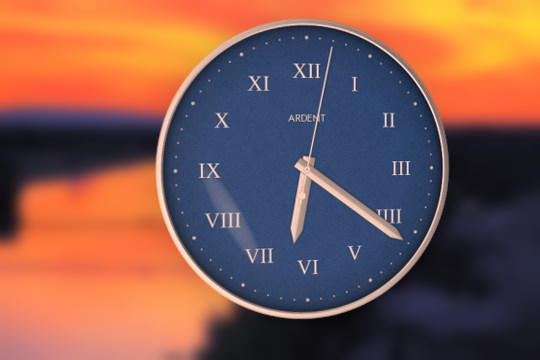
6:21:02
